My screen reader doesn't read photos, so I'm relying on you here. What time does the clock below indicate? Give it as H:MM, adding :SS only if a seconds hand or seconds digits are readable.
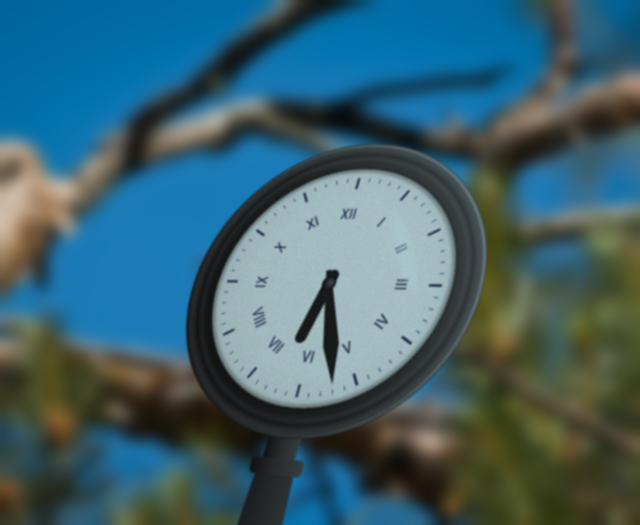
6:27
